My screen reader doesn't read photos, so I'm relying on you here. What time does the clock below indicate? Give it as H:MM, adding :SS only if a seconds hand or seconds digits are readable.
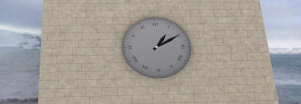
1:10
